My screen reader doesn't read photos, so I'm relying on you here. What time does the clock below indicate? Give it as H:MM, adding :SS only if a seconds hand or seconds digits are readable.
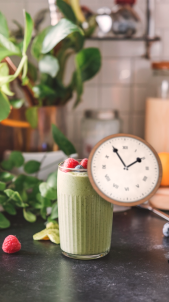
1:55
